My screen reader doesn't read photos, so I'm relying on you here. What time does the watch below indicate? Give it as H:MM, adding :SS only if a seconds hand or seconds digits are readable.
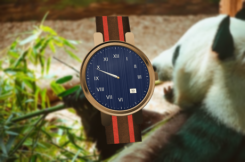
9:49
